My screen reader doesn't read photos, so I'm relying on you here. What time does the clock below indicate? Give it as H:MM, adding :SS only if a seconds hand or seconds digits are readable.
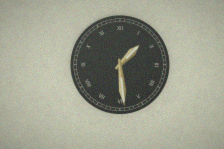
1:29
